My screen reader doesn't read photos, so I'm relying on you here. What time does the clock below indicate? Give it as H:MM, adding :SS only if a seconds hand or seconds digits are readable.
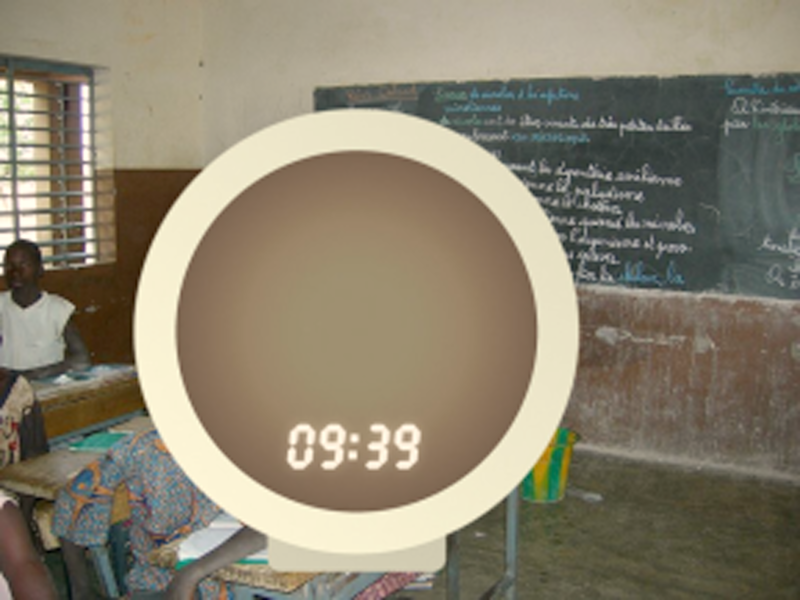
9:39
